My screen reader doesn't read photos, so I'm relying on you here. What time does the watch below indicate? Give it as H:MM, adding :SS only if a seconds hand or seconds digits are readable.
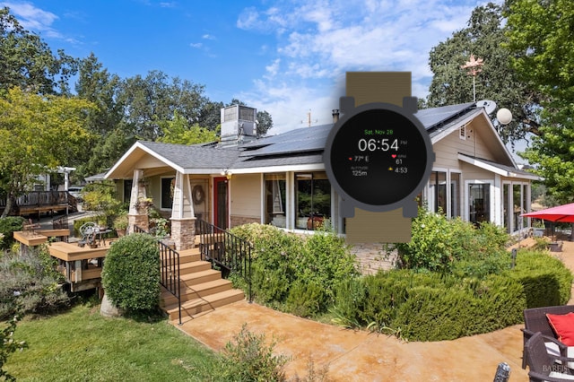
6:54
